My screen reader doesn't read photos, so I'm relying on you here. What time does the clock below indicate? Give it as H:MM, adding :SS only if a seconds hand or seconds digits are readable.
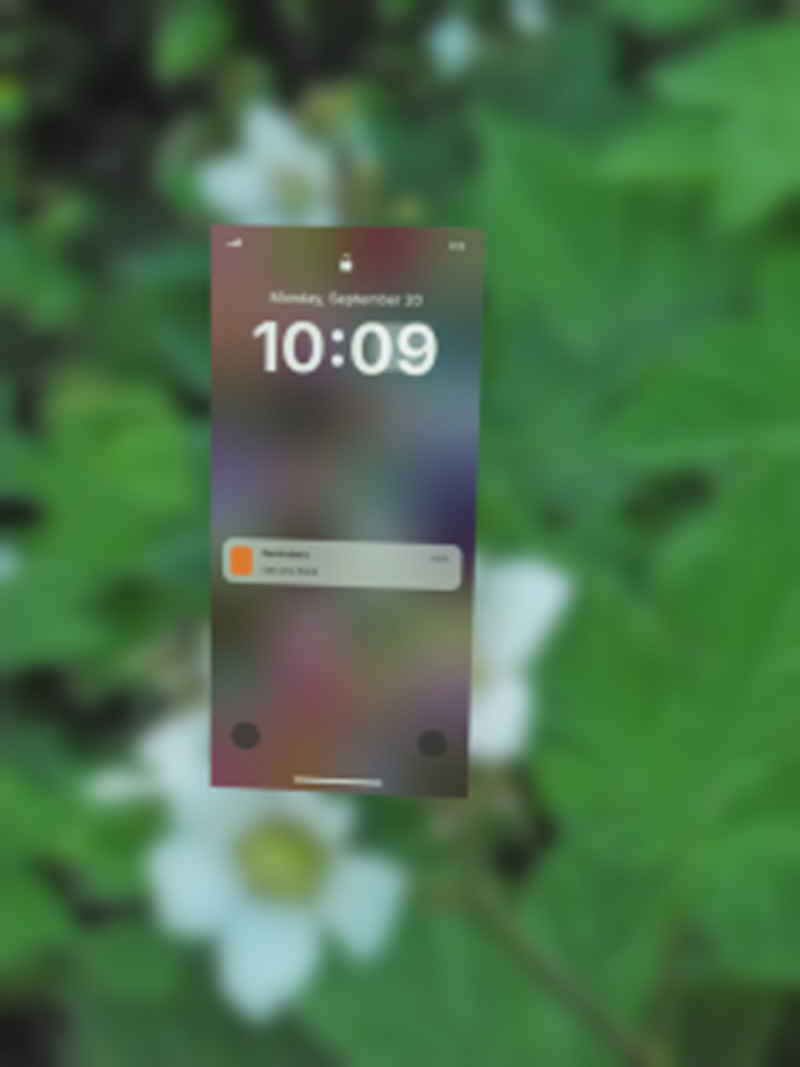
10:09
